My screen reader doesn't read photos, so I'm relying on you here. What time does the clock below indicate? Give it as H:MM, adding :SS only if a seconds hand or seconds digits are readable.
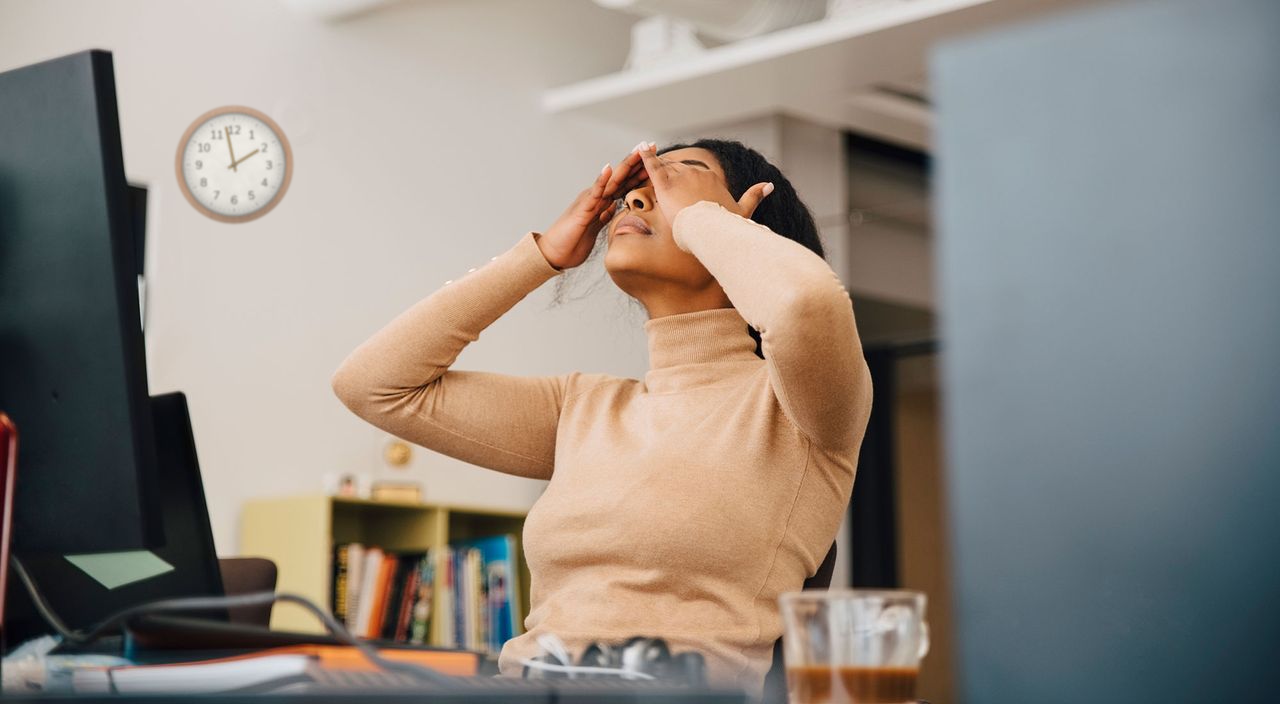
1:58
